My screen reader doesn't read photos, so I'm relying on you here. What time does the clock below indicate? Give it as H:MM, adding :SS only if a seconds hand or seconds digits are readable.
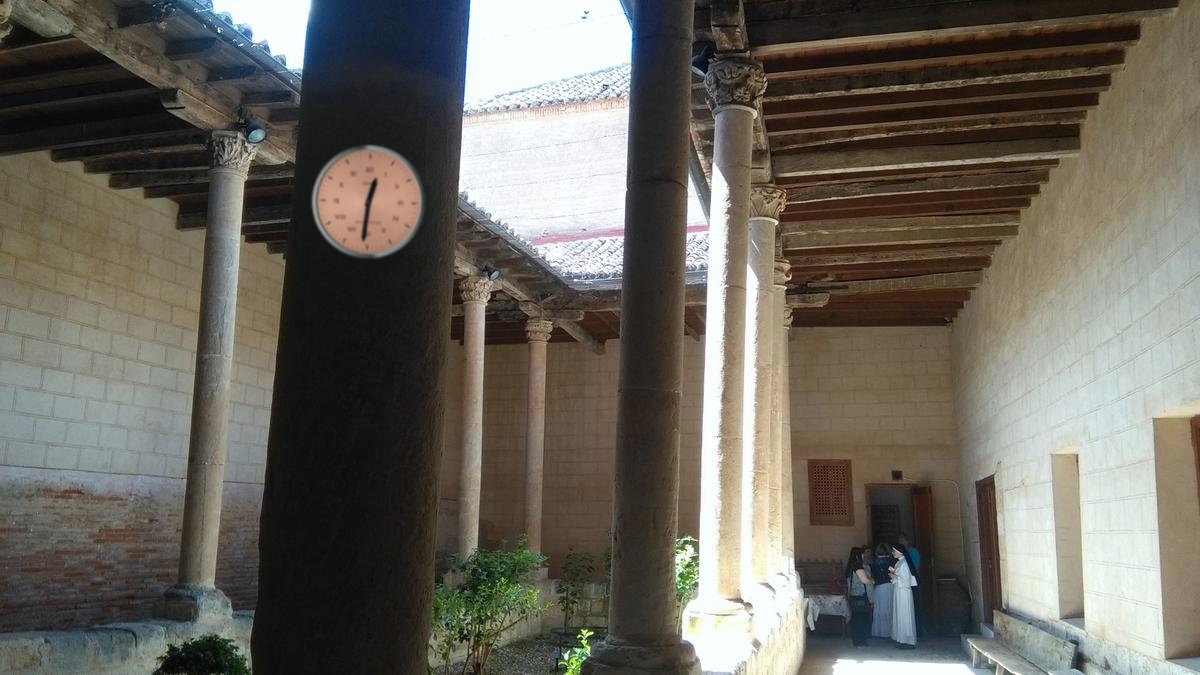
12:31
